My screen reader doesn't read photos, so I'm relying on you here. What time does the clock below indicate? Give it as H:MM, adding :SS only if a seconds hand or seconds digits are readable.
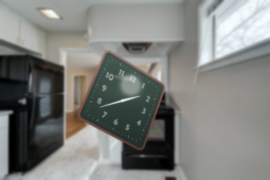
1:38
